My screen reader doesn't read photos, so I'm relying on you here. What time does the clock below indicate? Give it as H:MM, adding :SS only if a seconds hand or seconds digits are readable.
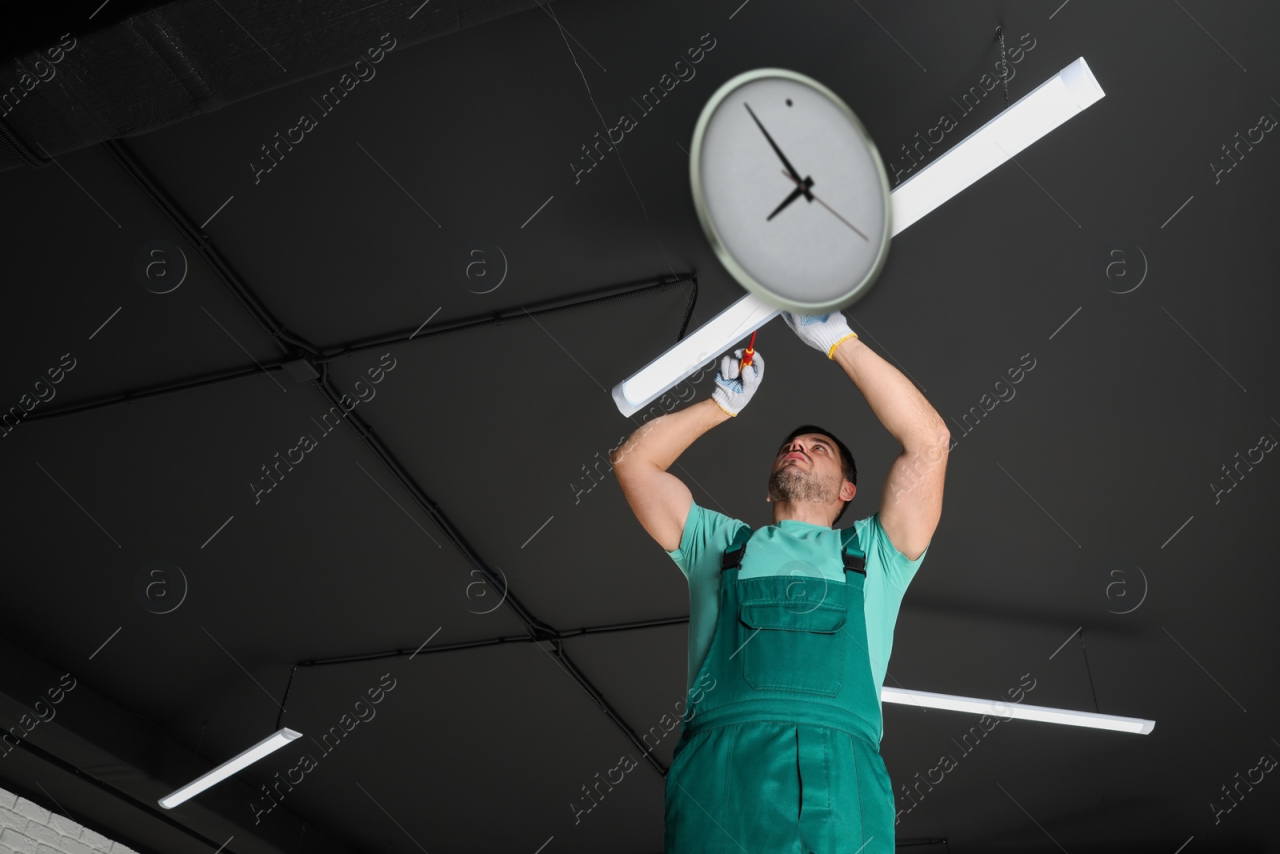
7:54:21
